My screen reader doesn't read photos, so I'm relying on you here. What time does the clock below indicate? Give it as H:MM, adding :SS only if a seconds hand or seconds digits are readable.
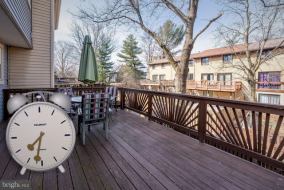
7:32
